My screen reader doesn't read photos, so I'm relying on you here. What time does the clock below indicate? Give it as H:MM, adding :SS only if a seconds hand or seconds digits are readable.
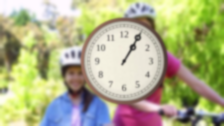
1:05
